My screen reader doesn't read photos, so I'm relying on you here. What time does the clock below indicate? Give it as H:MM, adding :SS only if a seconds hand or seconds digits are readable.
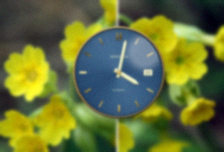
4:02
